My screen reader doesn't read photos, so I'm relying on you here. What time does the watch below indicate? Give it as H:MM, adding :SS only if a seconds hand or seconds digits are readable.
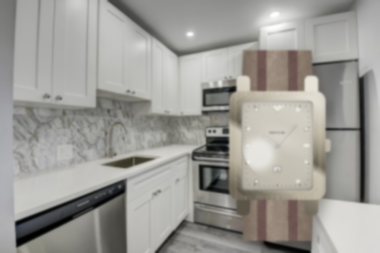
10:07
